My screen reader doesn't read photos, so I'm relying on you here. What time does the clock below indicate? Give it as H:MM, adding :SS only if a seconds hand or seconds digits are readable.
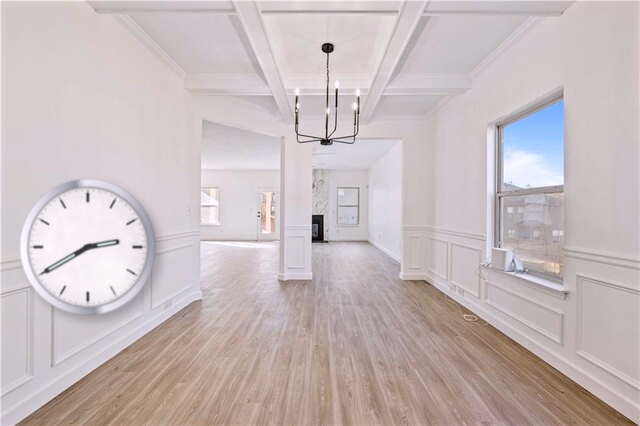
2:40
